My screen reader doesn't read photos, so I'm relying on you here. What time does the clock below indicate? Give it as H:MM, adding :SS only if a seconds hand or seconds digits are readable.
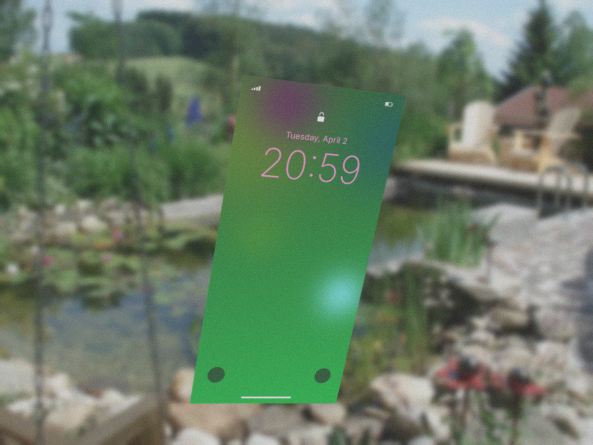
20:59
